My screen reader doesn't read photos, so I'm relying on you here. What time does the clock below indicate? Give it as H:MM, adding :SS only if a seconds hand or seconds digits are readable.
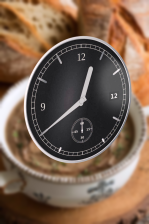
12:40
